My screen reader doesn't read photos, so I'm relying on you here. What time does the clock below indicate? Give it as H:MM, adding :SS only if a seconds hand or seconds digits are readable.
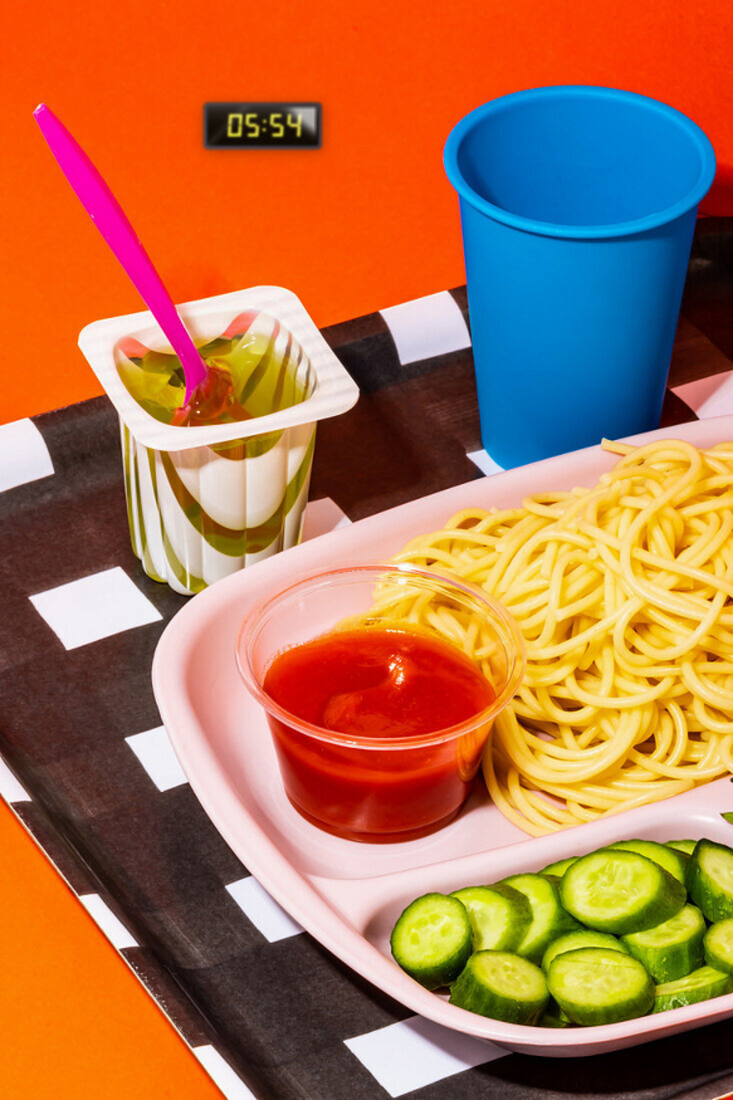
5:54
